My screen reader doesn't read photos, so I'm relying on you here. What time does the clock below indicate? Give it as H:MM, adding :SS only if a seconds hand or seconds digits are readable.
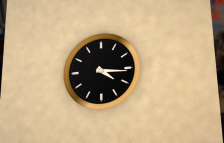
4:16
